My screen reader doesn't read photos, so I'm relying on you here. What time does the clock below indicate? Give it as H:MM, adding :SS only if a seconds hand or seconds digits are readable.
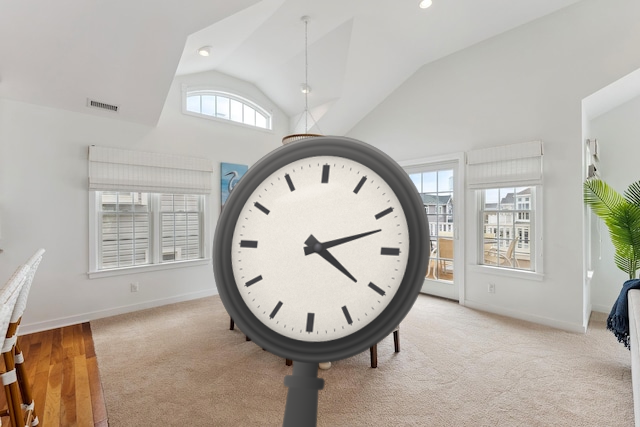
4:12
